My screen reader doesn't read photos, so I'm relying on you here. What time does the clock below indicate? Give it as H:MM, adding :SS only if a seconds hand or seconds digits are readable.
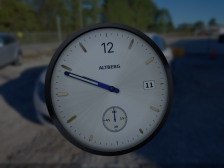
9:49
